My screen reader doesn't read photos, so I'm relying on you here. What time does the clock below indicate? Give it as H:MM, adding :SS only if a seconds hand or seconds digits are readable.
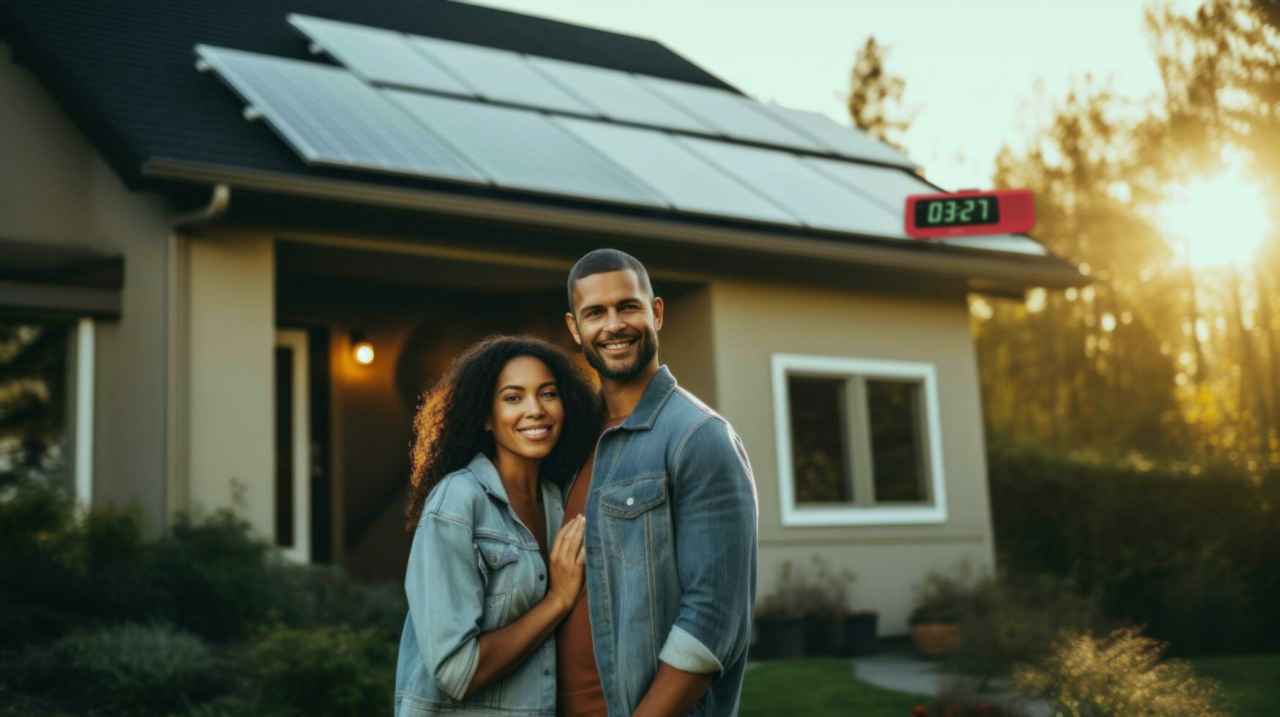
3:27
